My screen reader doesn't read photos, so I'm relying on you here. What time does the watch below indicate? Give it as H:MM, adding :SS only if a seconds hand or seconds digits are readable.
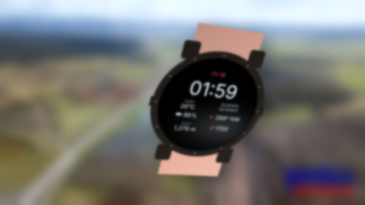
1:59
